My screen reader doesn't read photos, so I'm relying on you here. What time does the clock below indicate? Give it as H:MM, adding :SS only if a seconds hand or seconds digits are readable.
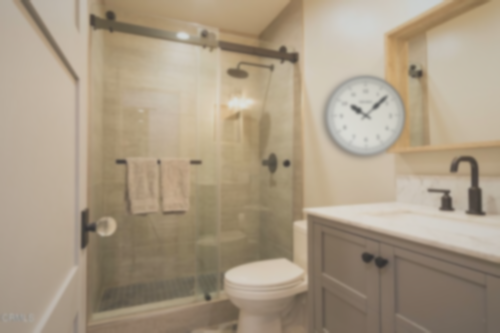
10:08
